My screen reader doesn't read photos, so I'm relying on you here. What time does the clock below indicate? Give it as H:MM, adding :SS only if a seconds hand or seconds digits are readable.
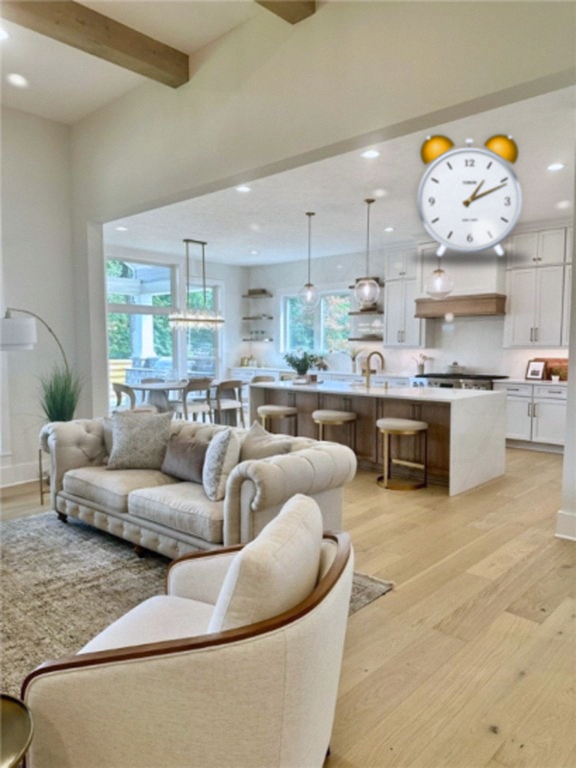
1:11
